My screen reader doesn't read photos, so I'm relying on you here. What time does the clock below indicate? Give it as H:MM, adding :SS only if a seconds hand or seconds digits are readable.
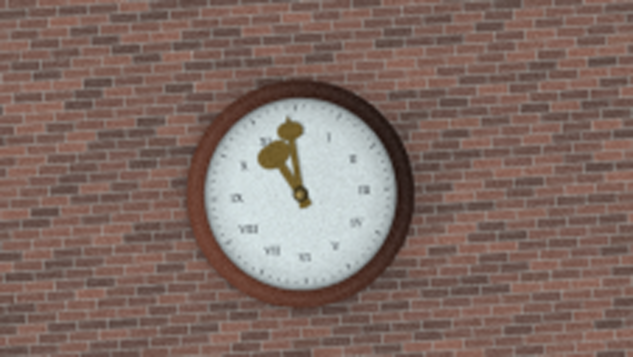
10:59
